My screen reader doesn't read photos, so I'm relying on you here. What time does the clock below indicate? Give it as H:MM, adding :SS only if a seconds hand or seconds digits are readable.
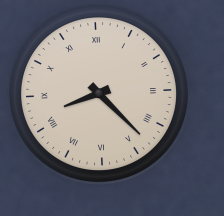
8:23
